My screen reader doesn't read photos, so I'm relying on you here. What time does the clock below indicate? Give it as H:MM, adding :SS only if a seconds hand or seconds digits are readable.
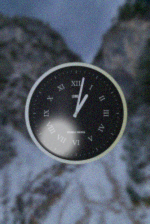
1:02
